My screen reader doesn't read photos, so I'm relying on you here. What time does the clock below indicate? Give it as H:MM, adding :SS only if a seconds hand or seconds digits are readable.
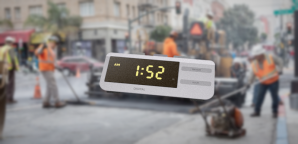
1:52
